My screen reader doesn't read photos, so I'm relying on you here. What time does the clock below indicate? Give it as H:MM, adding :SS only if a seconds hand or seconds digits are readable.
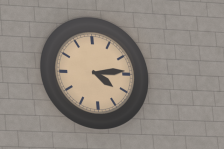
4:14
